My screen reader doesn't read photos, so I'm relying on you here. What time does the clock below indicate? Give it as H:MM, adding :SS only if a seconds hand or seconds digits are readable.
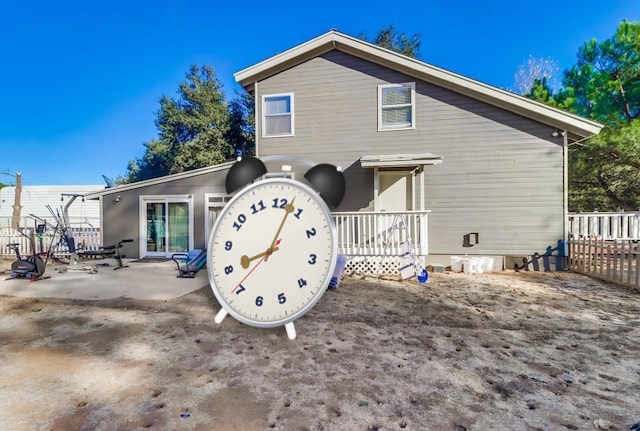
8:02:36
